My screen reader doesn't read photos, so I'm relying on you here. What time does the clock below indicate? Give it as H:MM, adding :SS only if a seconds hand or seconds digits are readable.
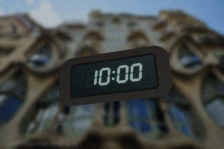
10:00
